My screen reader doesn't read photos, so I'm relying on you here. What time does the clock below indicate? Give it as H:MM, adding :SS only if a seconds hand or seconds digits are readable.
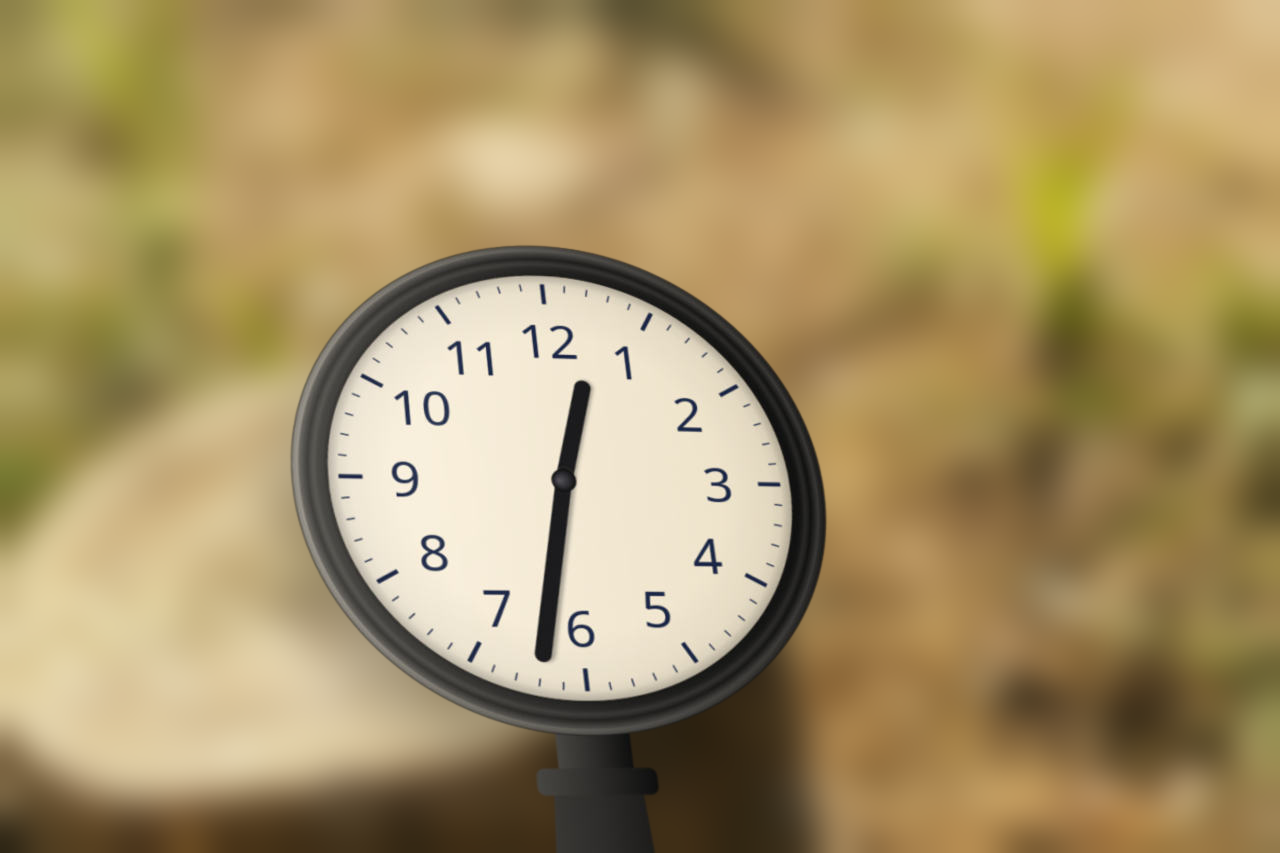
12:32
